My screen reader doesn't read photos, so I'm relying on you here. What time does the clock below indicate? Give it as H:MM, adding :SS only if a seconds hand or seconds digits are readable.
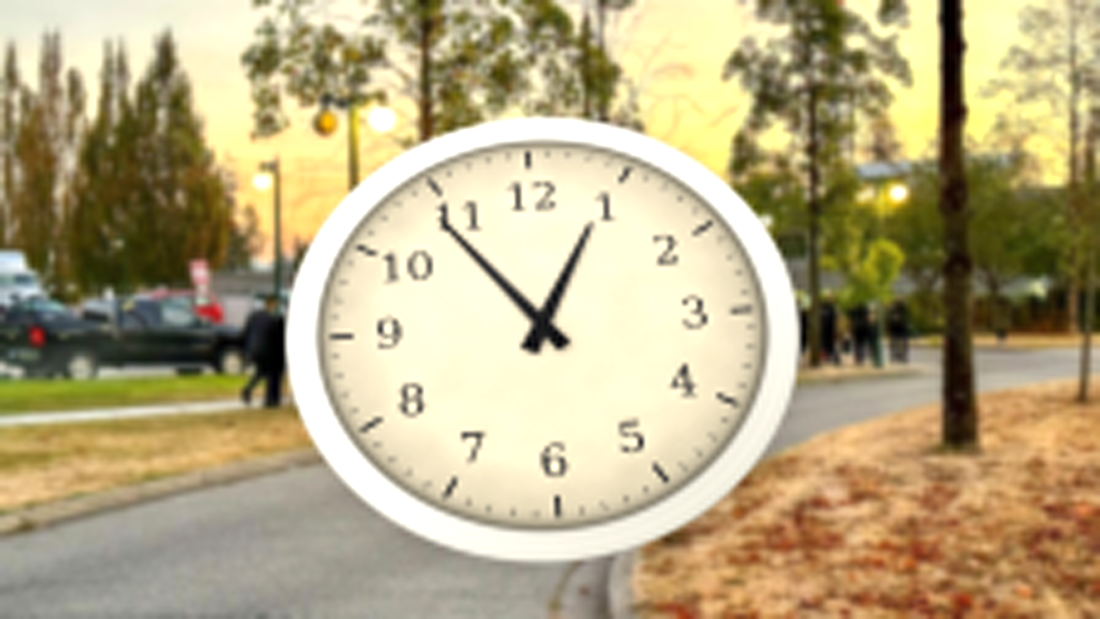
12:54
